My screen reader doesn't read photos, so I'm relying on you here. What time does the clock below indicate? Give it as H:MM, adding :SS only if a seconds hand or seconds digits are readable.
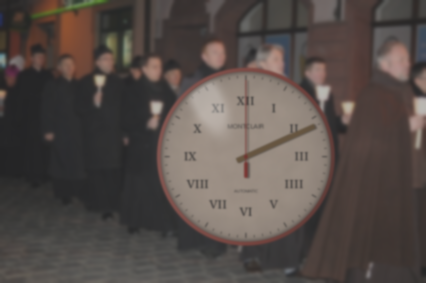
2:11:00
